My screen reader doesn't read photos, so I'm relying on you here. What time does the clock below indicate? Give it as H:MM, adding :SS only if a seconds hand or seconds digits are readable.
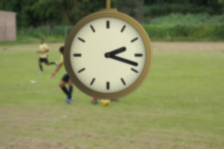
2:18
